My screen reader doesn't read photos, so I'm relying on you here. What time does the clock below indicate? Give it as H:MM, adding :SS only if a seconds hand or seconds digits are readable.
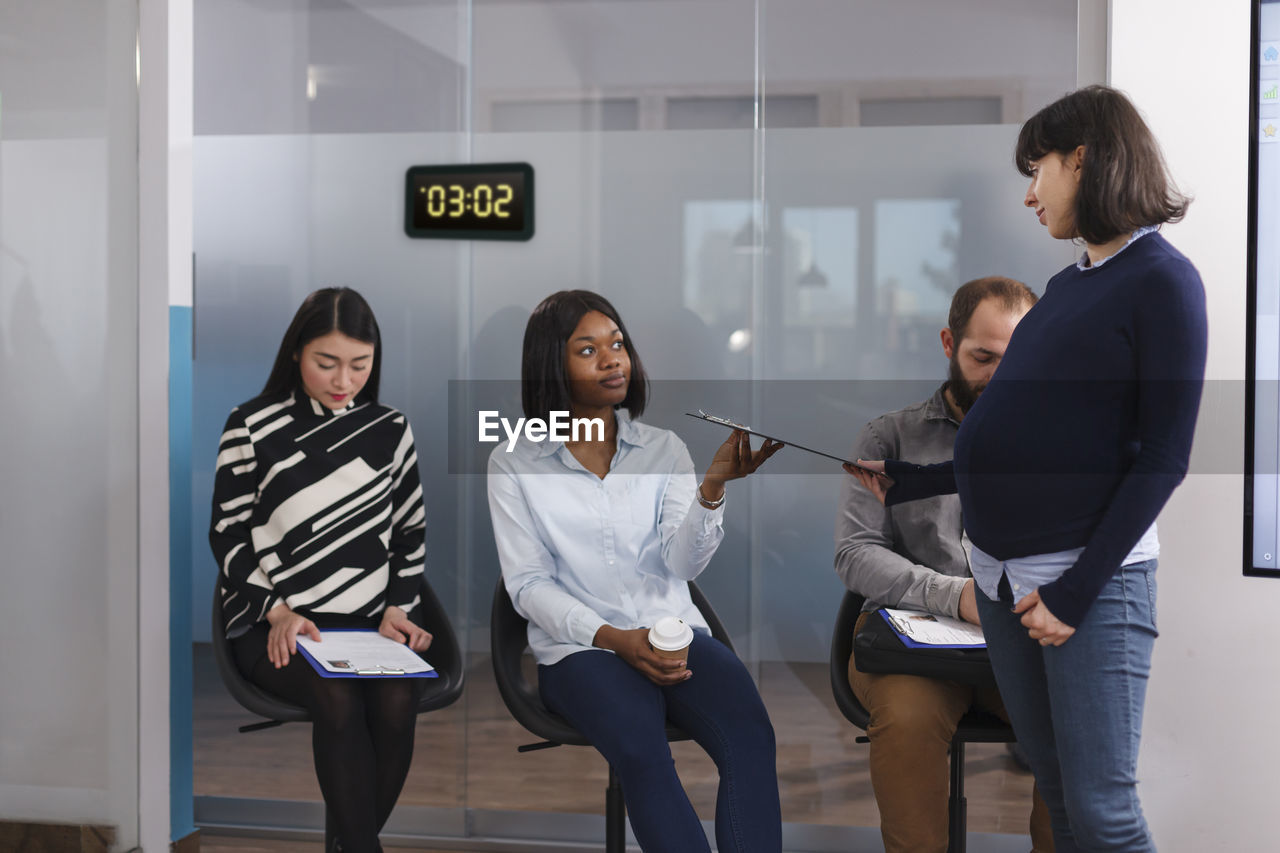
3:02
